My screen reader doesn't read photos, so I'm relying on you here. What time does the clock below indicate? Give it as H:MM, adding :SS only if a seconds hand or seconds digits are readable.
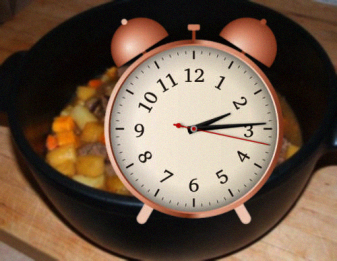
2:14:17
